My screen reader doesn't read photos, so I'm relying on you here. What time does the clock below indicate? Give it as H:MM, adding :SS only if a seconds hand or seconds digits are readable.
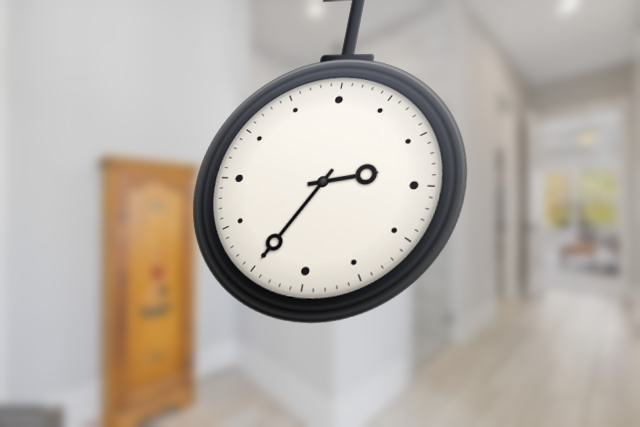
2:35
